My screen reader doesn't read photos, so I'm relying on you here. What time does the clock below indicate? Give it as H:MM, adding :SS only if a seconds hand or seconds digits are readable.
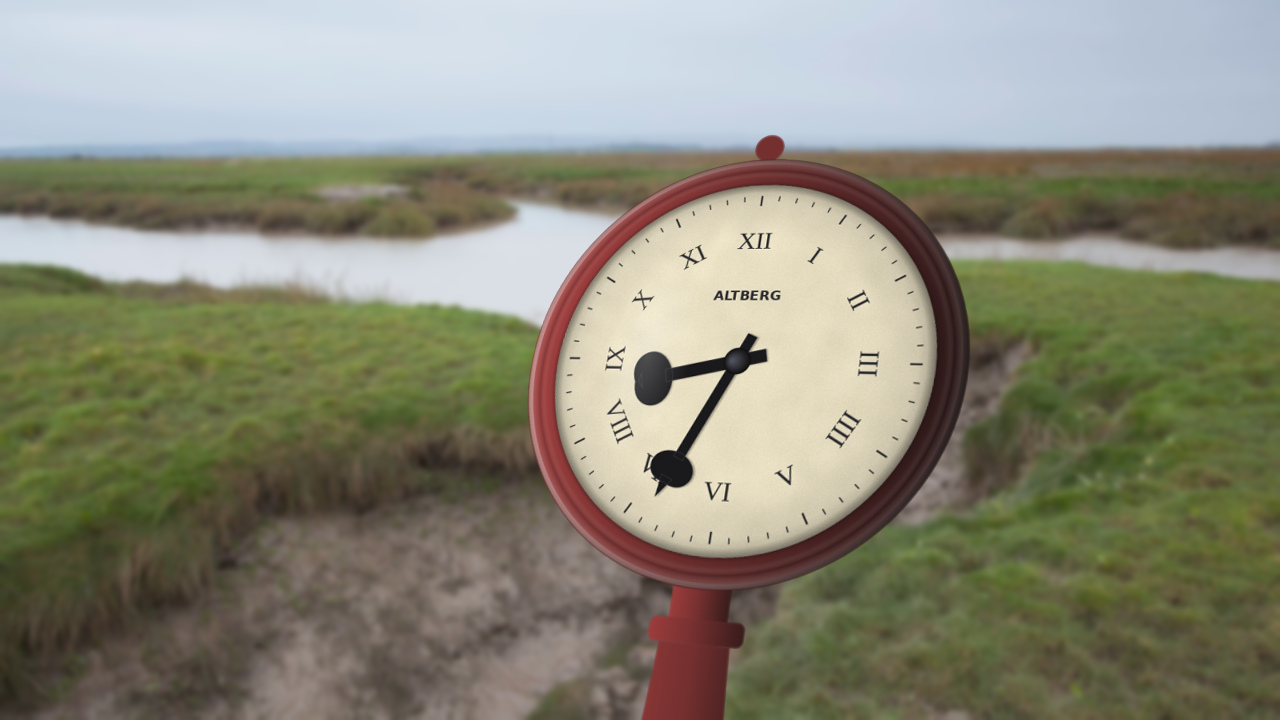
8:34
